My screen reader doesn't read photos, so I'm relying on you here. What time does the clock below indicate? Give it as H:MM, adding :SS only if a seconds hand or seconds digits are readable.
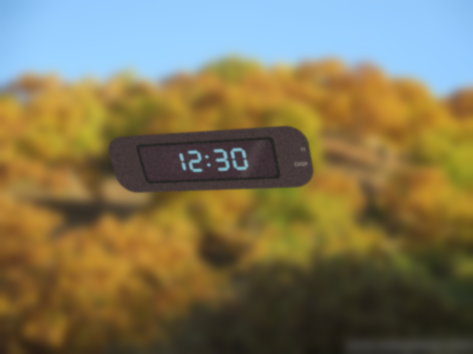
12:30
